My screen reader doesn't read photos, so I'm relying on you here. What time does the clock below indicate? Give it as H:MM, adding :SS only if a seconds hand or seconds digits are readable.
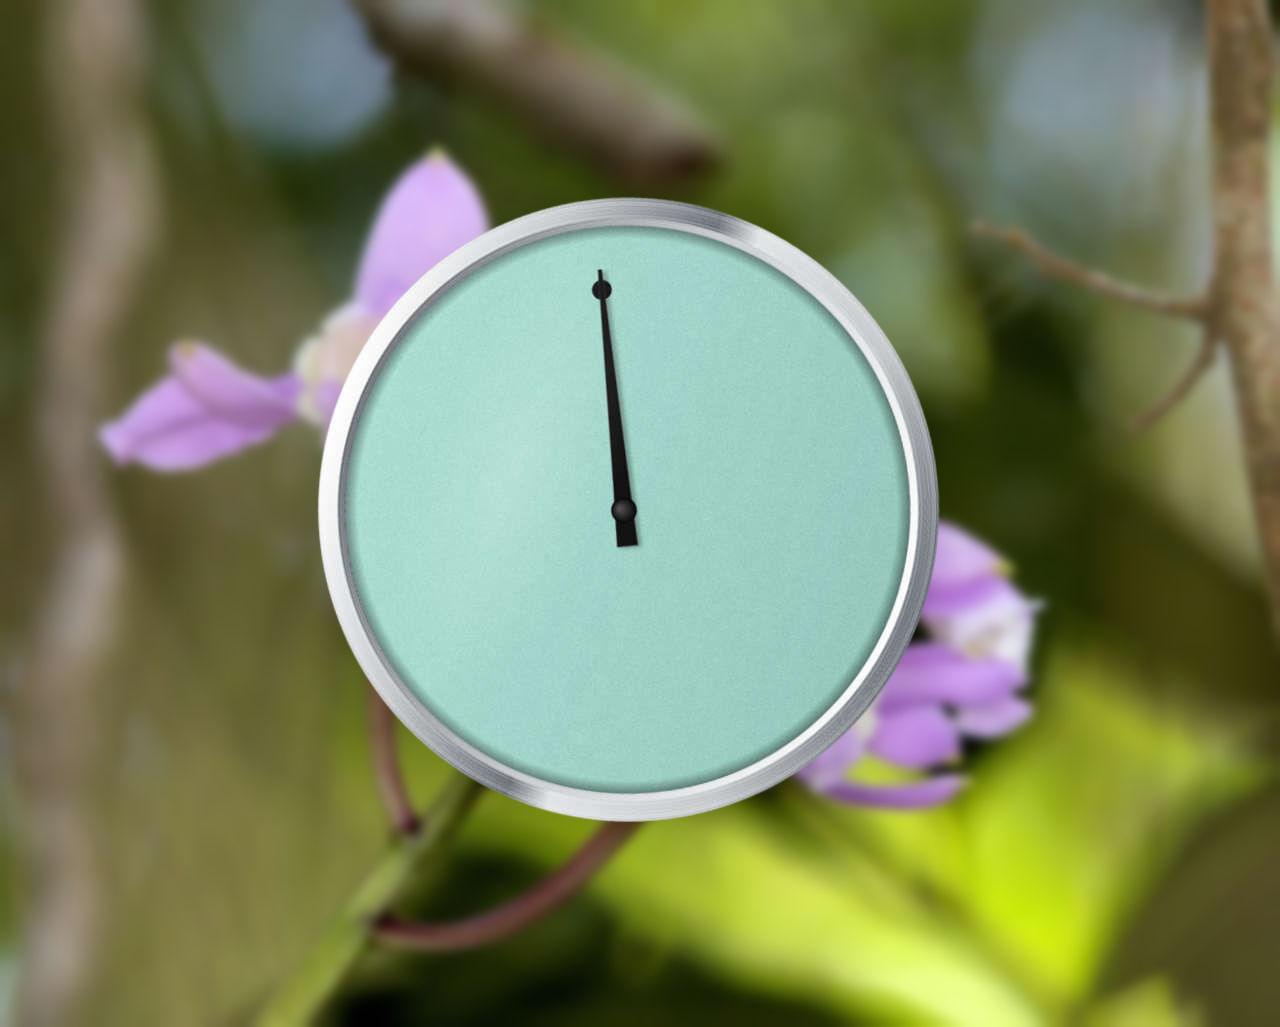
12:00
